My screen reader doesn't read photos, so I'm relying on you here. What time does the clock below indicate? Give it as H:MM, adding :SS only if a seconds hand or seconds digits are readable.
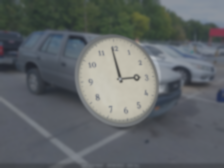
2:59
